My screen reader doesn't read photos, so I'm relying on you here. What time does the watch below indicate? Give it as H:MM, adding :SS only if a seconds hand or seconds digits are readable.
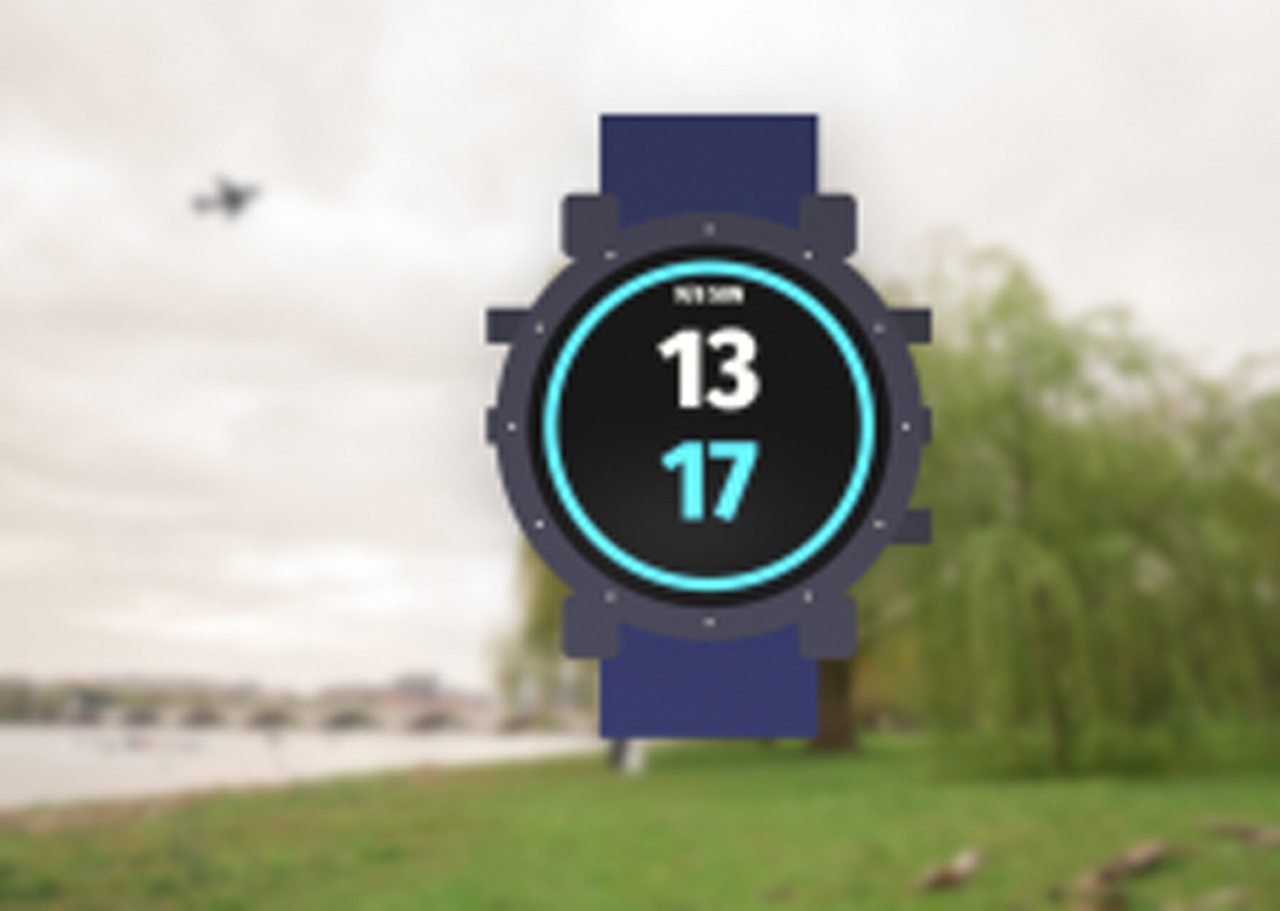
13:17
